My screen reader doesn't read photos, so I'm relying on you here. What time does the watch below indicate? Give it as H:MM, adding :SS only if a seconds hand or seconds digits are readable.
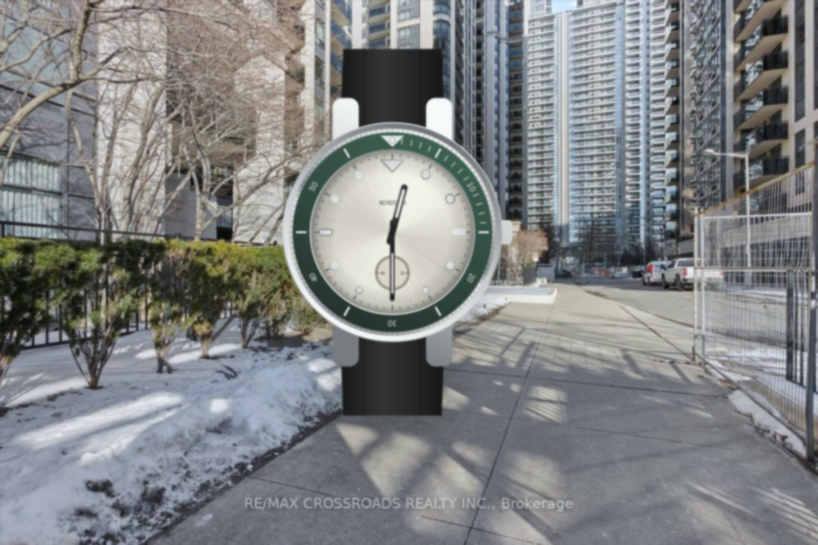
12:30
